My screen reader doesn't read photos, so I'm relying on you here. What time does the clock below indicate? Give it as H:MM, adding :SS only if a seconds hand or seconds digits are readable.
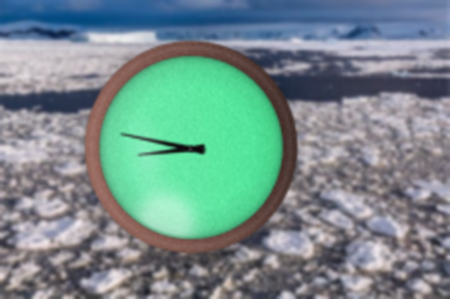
8:47
